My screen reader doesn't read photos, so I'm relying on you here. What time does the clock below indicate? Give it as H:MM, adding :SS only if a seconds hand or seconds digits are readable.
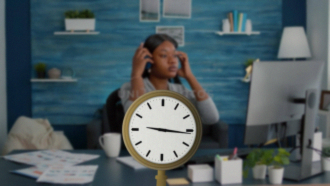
9:16
